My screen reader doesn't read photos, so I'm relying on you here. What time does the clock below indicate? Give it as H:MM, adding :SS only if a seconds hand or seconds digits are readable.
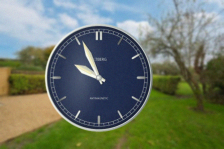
9:56
